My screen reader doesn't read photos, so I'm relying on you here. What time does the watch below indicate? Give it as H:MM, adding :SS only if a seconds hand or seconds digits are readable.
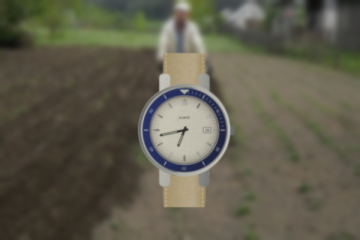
6:43
